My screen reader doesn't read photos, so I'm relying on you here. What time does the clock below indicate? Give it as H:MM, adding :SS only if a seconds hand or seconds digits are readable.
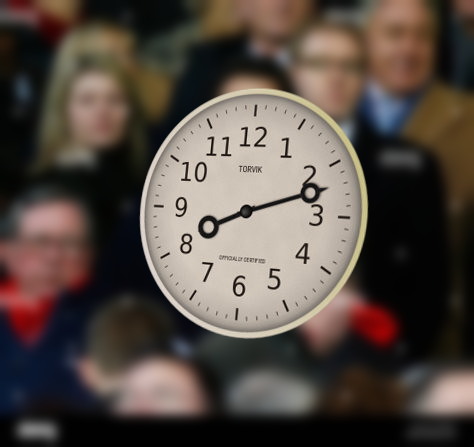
8:12
